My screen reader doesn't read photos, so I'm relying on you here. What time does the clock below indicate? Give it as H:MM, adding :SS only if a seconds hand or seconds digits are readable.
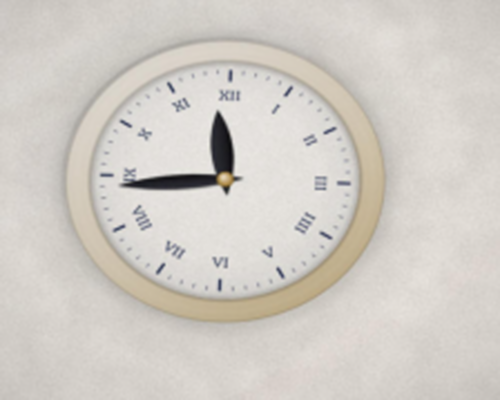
11:44
